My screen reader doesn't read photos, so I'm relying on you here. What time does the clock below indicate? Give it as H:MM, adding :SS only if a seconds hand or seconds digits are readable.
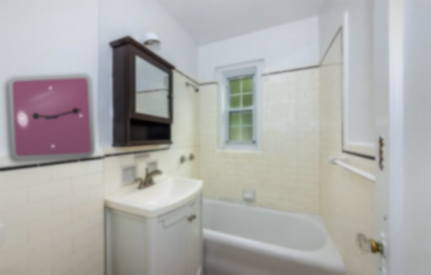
9:13
